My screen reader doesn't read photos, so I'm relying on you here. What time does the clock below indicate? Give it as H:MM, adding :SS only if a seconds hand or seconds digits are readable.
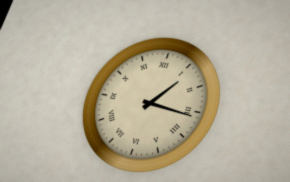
1:16
